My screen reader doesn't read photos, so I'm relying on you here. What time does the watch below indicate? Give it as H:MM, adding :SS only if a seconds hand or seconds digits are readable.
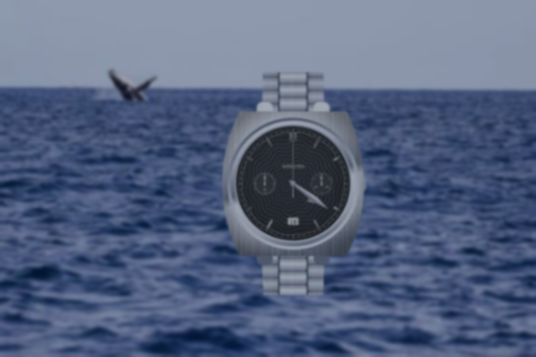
4:21
